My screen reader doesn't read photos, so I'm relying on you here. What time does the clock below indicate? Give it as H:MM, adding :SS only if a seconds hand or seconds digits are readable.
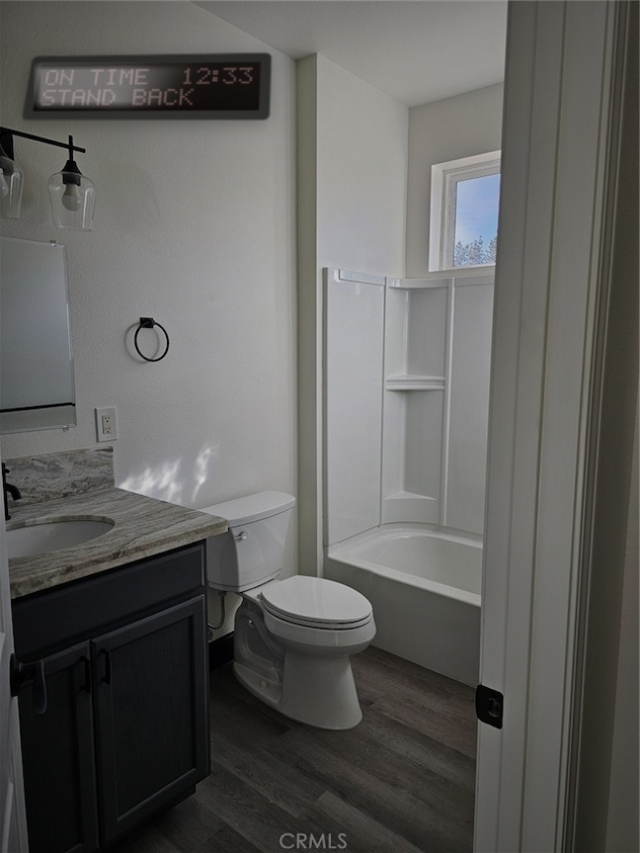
12:33
